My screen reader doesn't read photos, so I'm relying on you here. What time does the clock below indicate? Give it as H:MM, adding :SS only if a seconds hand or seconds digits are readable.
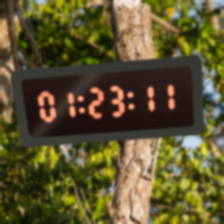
1:23:11
